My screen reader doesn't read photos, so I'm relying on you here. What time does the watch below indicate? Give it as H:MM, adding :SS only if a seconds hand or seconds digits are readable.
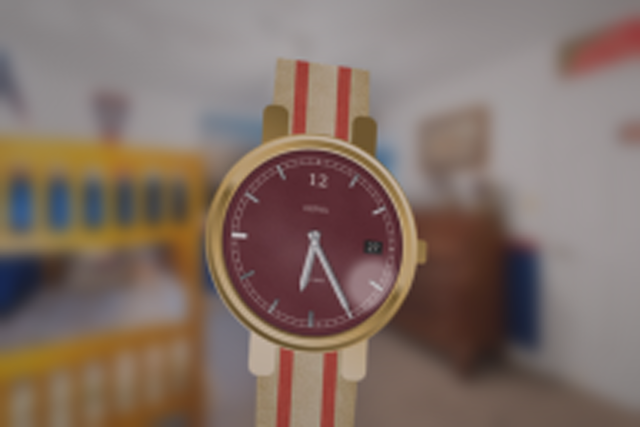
6:25
